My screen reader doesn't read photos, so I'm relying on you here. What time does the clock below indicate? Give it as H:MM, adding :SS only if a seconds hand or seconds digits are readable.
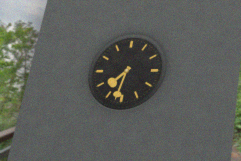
7:32
